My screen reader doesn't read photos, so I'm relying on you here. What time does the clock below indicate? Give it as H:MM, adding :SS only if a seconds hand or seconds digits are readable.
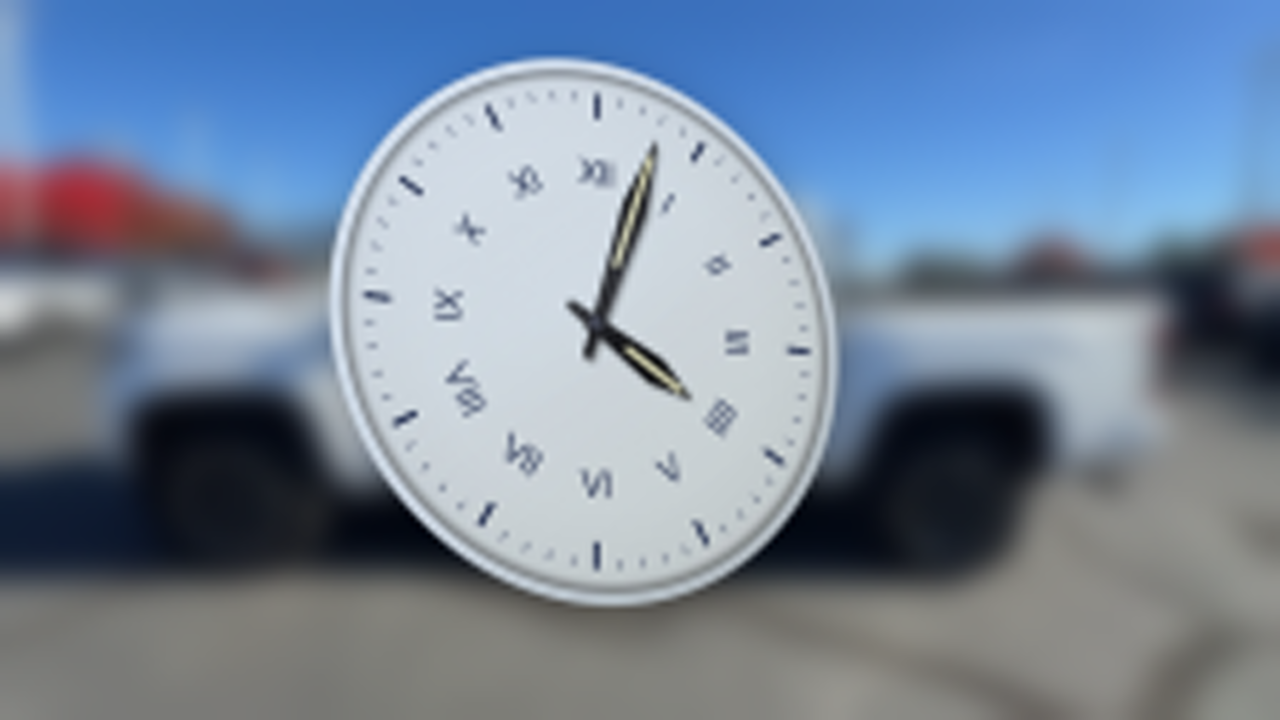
4:03
